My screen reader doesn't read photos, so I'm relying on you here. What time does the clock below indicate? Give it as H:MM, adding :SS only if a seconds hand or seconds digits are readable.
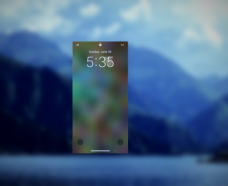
5:35
